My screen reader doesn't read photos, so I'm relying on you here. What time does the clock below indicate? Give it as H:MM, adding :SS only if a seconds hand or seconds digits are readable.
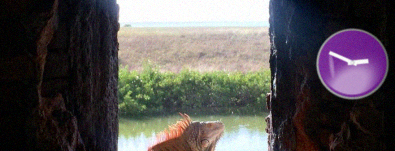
2:49
